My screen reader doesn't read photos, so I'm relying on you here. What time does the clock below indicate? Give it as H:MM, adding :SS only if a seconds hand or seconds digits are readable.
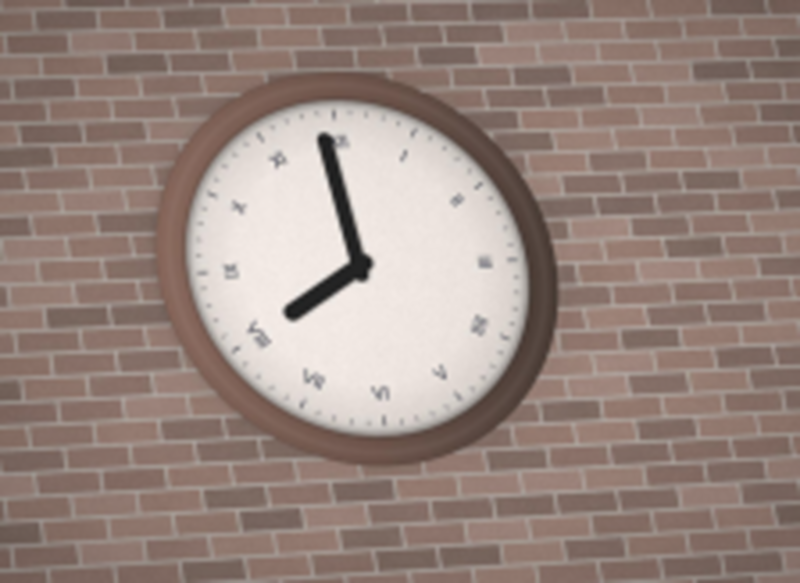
7:59
